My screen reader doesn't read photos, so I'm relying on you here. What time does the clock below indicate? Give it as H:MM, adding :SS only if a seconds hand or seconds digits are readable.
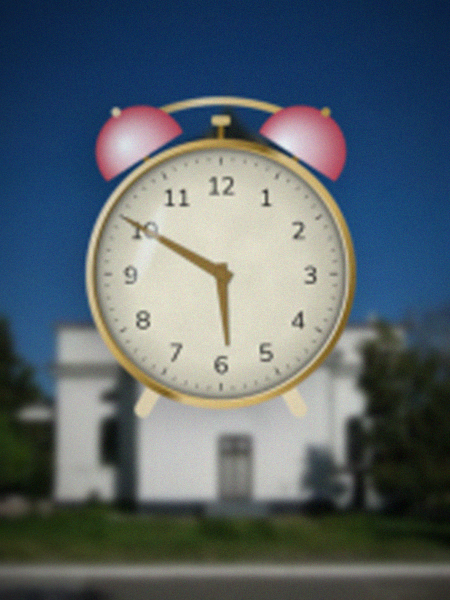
5:50
